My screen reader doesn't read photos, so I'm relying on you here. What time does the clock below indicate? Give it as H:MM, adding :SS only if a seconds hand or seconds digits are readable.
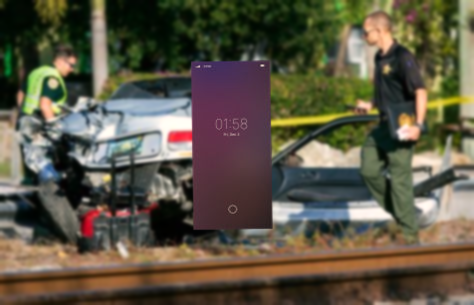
1:58
